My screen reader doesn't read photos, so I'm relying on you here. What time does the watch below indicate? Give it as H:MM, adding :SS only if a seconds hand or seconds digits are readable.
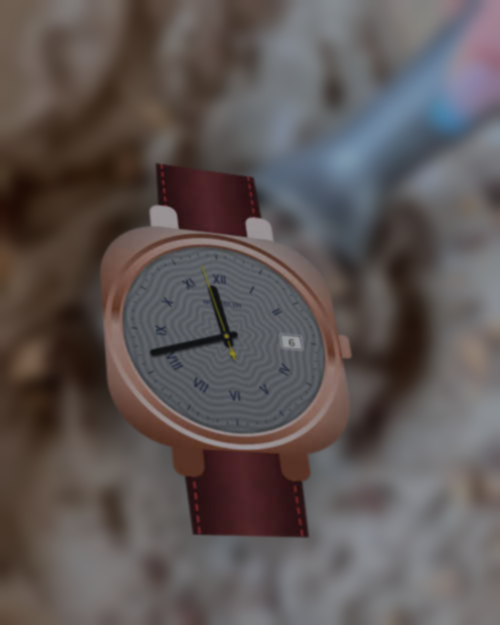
11:41:58
